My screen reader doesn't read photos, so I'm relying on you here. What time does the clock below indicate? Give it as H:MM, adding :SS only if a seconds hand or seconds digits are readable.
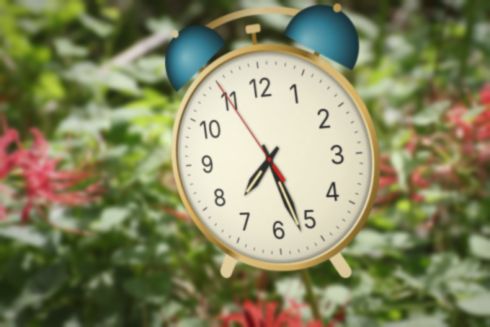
7:26:55
